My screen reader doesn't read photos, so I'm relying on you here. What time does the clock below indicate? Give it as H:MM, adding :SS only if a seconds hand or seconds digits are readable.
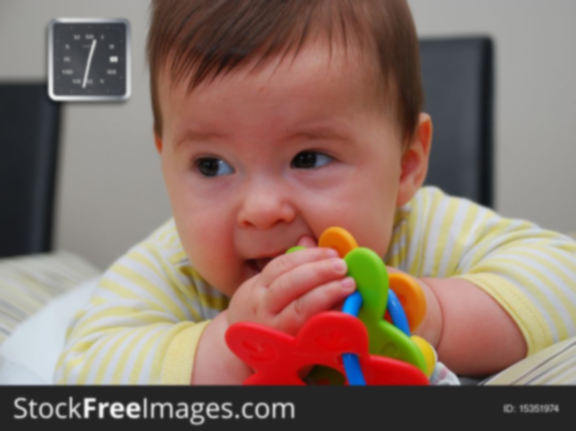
12:32
